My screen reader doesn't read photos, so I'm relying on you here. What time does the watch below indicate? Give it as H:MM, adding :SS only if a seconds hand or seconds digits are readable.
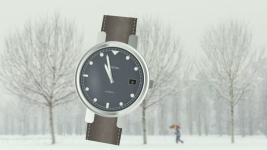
10:57
